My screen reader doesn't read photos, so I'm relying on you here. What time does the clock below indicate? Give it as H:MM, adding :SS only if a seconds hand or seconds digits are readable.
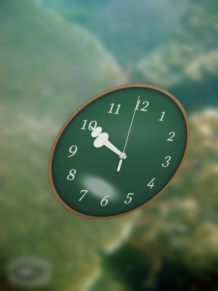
9:49:59
